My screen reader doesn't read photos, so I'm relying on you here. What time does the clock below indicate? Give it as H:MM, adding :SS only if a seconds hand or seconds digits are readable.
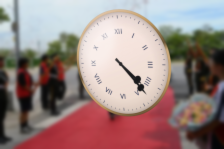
4:23
